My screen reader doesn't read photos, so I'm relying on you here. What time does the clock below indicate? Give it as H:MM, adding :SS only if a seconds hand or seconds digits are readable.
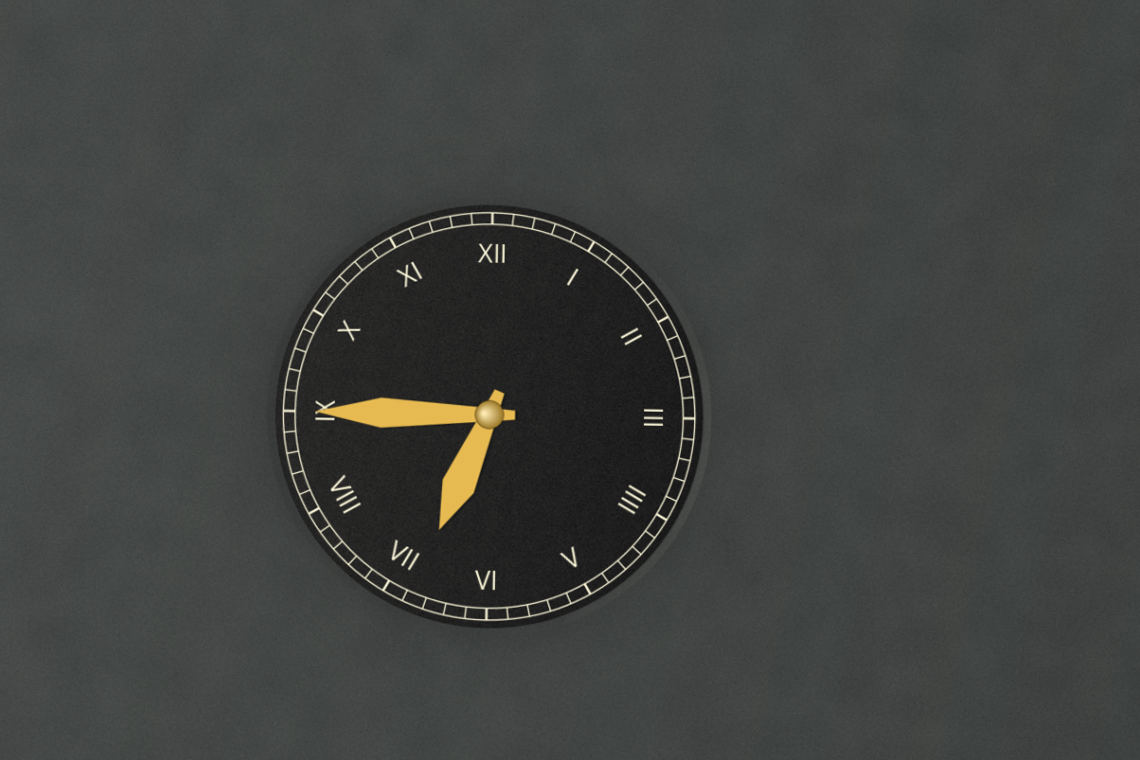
6:45
